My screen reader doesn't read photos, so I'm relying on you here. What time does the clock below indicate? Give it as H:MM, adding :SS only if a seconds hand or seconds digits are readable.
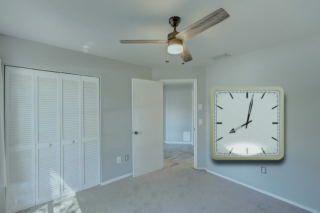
8:02
